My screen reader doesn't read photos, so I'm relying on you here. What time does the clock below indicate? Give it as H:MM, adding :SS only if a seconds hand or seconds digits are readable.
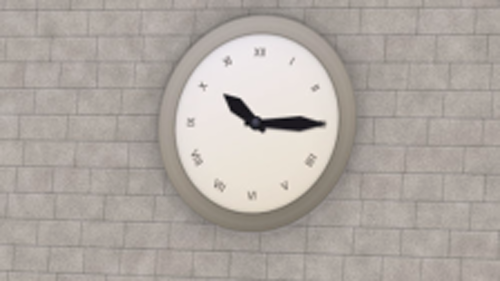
10:15
